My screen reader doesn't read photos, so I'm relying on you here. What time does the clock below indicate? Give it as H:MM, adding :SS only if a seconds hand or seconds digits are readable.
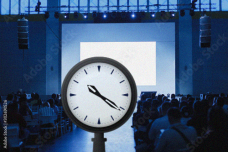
10:21
